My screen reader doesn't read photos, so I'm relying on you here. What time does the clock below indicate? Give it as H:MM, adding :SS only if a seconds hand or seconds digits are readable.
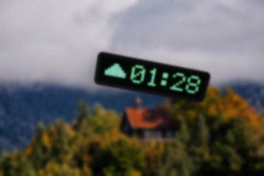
1:28
